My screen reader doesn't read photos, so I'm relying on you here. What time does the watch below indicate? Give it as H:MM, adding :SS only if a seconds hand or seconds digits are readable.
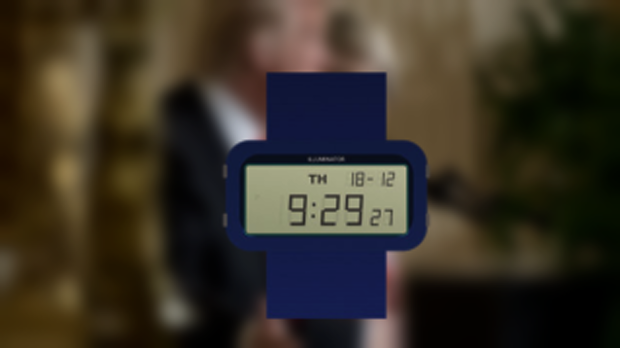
9:29:27
